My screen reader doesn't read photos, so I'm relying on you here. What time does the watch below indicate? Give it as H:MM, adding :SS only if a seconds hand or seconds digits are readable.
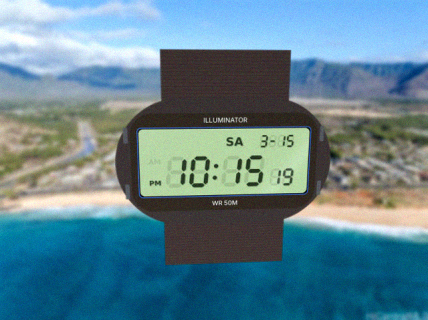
10:15:19
